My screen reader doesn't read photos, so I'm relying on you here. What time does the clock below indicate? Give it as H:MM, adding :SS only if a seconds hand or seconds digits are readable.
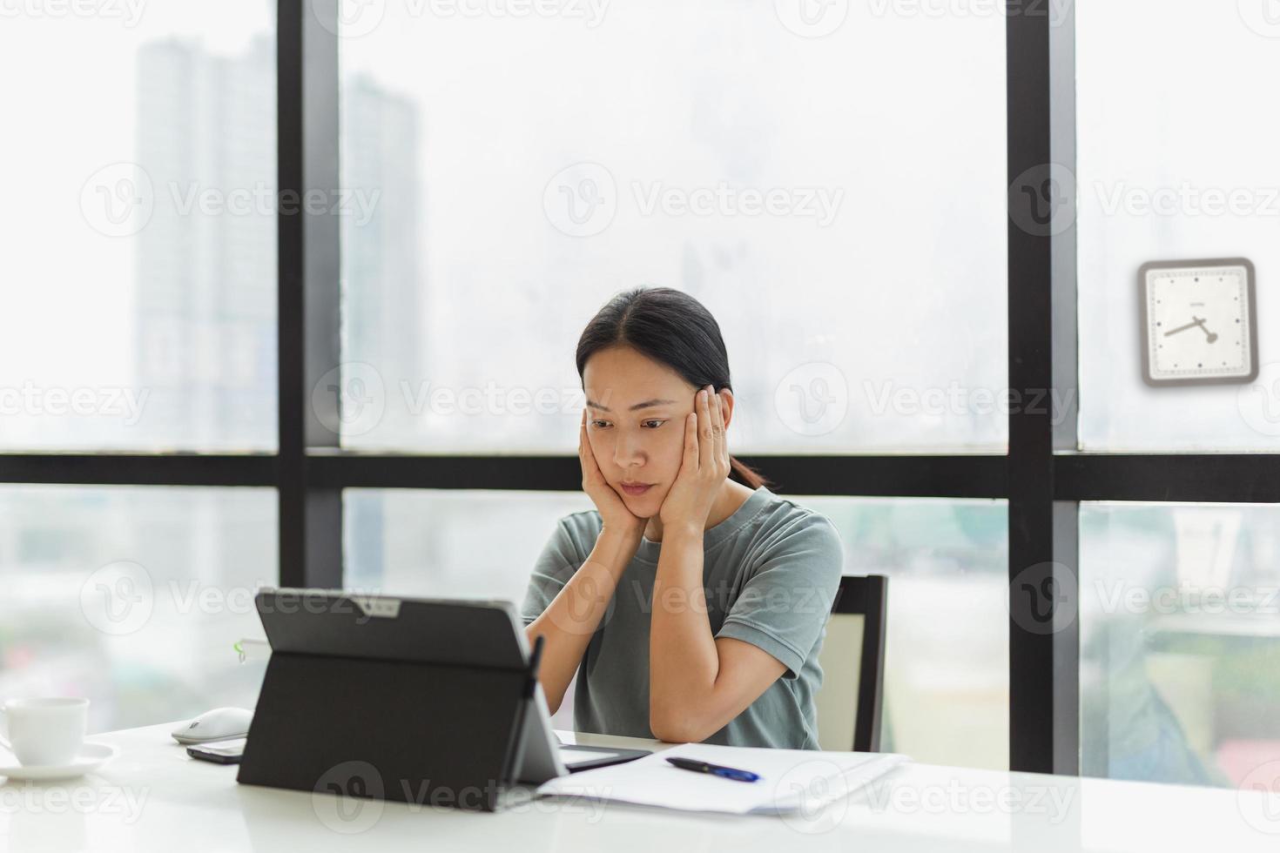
4:42
